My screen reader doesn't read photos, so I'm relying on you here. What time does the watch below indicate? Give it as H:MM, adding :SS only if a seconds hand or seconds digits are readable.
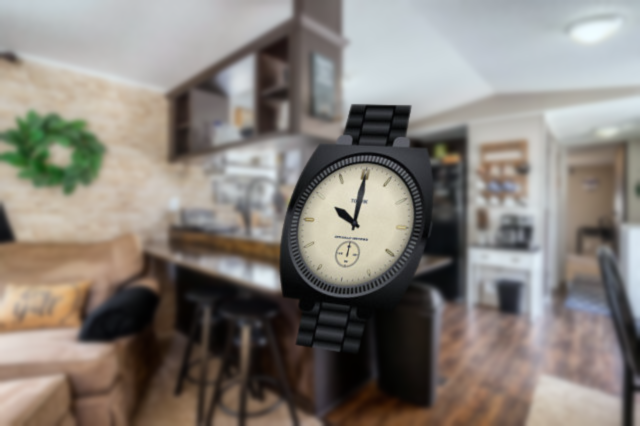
10:00
